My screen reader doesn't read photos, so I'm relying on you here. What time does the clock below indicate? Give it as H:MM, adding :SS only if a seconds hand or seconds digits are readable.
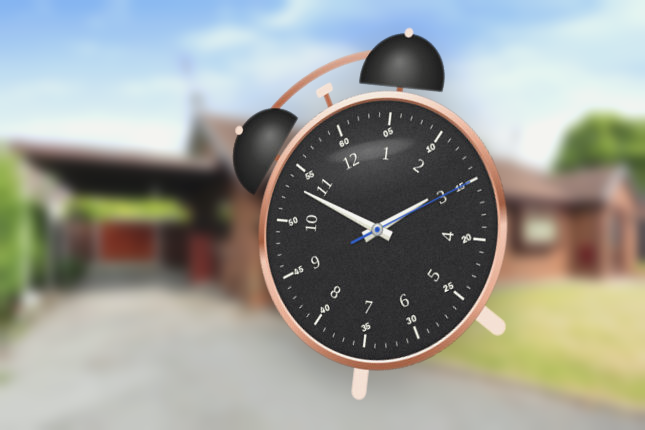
2:53:15
